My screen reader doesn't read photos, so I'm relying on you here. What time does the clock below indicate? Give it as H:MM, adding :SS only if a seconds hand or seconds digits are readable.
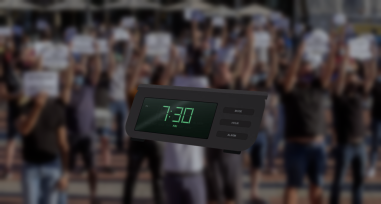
7:30
